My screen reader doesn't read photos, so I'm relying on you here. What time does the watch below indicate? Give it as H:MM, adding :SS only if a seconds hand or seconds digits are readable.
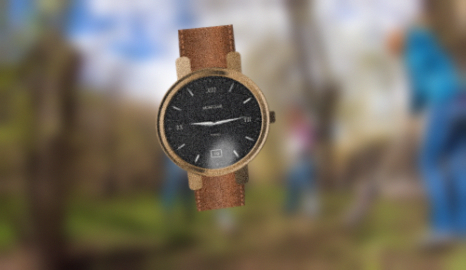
9:14
